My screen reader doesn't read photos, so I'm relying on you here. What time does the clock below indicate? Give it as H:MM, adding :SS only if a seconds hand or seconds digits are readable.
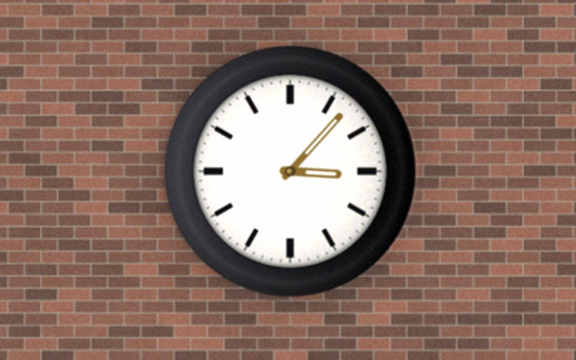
3:07
